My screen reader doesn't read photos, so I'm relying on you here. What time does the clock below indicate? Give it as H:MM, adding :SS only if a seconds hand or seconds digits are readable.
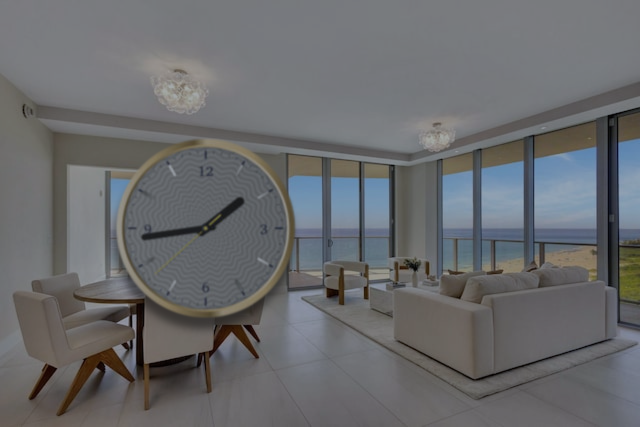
1:43:38
